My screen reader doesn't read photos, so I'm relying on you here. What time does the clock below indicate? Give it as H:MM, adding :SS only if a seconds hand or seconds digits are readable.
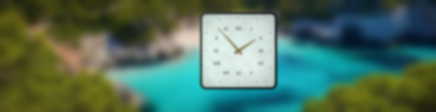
1:53
